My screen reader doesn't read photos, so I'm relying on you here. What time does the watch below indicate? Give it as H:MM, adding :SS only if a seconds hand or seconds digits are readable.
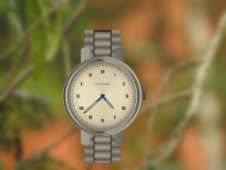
4:38
